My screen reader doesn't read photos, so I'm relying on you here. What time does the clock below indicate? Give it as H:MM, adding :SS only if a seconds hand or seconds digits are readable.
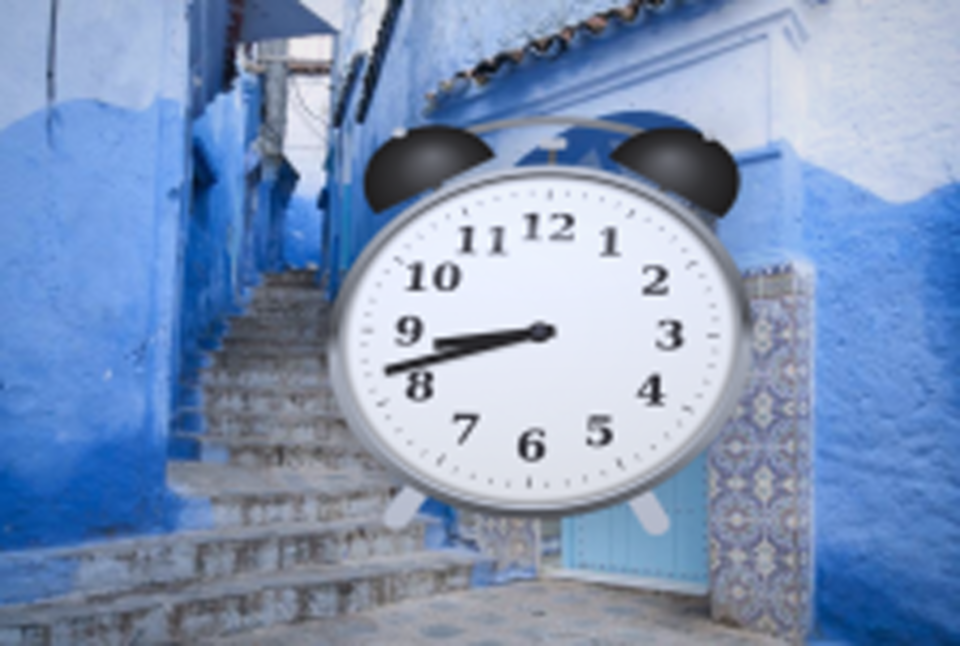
8:42
